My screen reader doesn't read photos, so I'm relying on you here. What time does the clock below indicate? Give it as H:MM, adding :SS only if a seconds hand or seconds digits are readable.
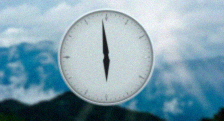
5:59
